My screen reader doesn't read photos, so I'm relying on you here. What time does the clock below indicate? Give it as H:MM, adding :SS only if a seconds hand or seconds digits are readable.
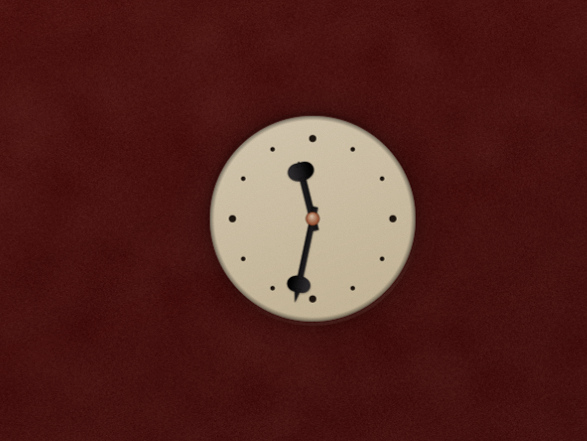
11:32
